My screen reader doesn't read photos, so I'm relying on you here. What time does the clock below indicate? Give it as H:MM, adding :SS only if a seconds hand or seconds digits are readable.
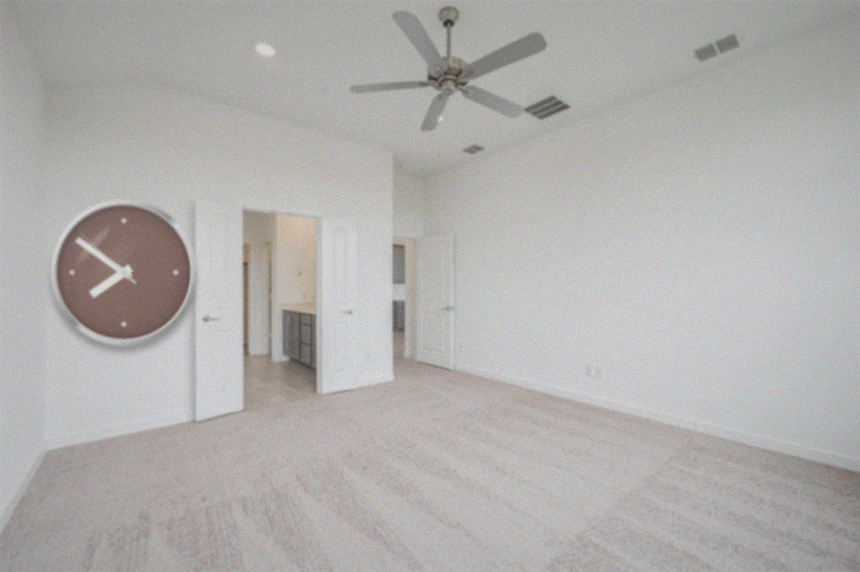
7:50:52
